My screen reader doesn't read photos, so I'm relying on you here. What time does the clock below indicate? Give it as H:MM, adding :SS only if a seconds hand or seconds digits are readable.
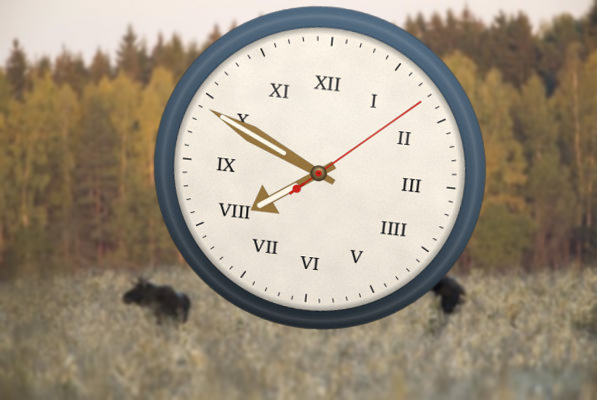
7:49:08
